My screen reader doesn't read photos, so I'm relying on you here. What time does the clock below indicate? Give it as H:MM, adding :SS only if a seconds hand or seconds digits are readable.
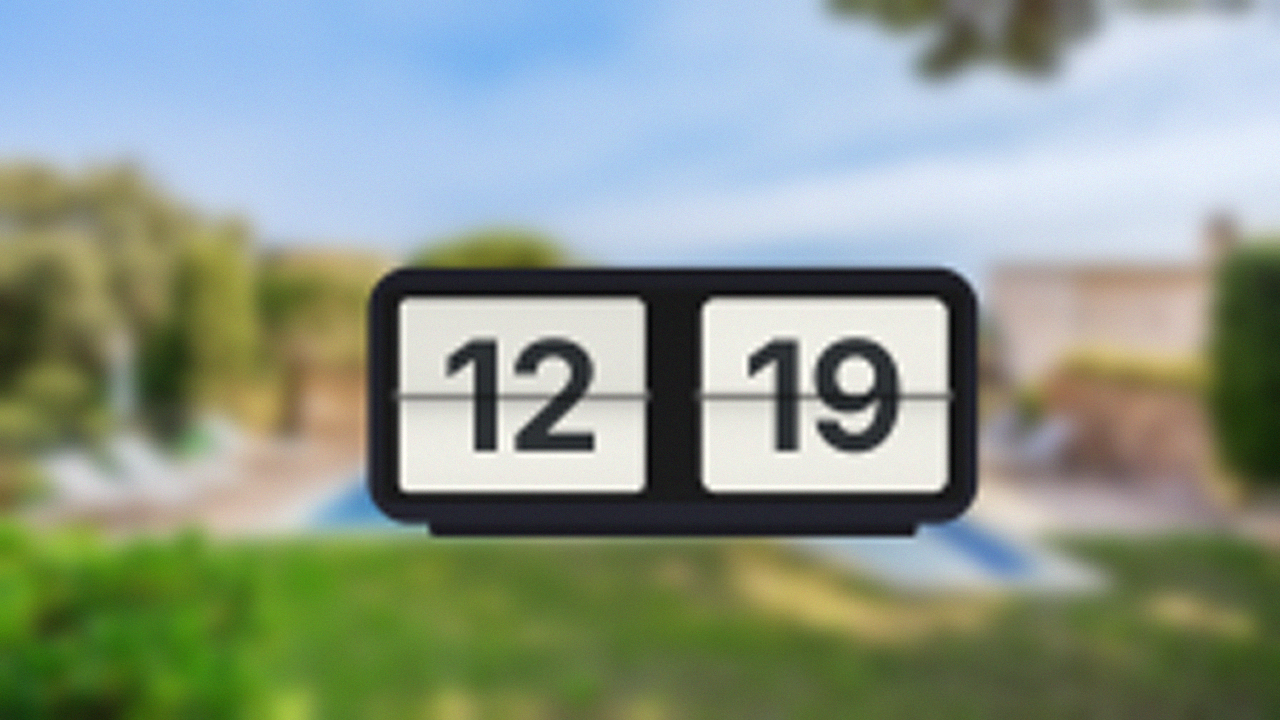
12:19
